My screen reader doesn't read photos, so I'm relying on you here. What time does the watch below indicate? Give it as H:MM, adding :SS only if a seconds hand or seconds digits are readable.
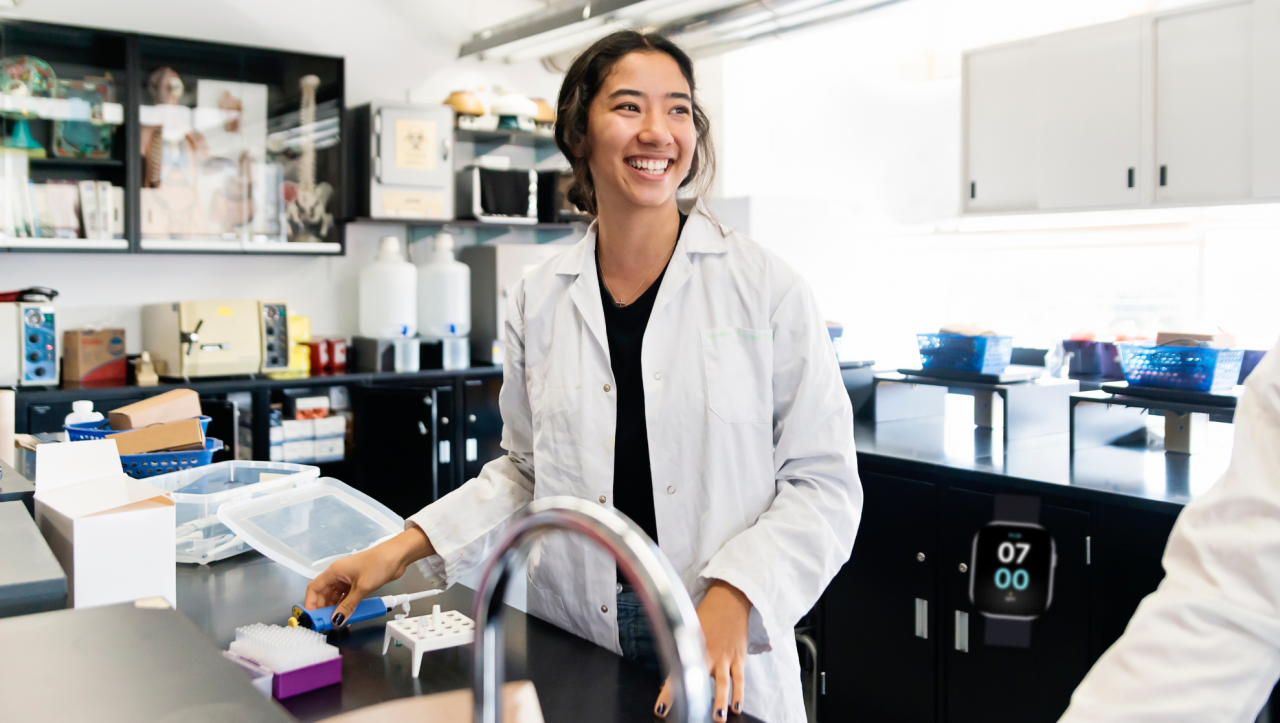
7:00
